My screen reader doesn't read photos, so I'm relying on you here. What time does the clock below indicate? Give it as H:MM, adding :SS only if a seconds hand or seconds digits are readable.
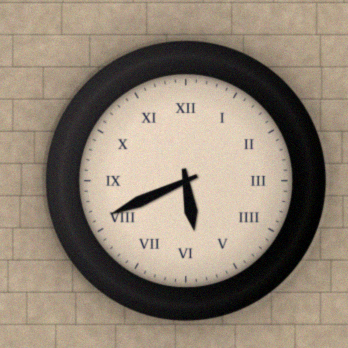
5:41
